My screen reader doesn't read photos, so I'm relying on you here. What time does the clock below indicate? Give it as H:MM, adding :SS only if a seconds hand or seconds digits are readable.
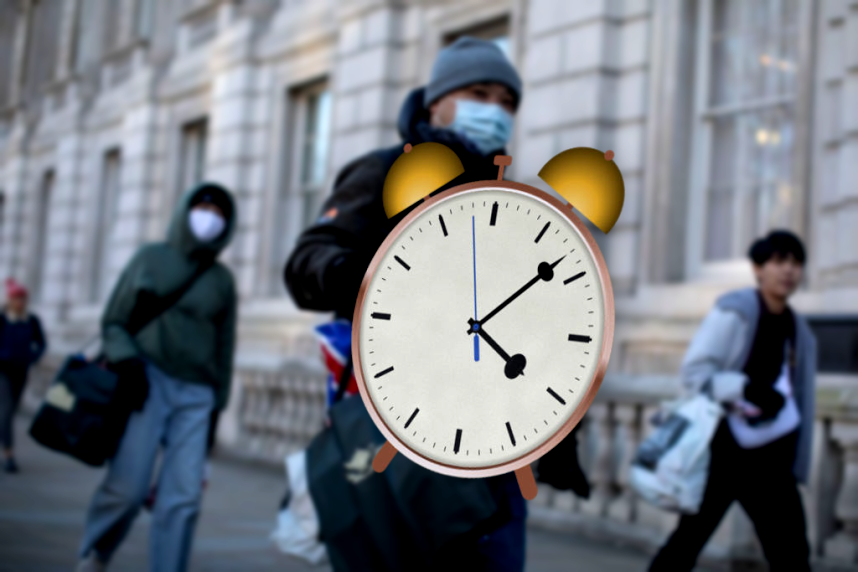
4:07:58
